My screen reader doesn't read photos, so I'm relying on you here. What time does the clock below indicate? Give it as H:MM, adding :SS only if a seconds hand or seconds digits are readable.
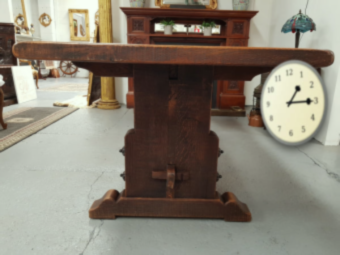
1:15
